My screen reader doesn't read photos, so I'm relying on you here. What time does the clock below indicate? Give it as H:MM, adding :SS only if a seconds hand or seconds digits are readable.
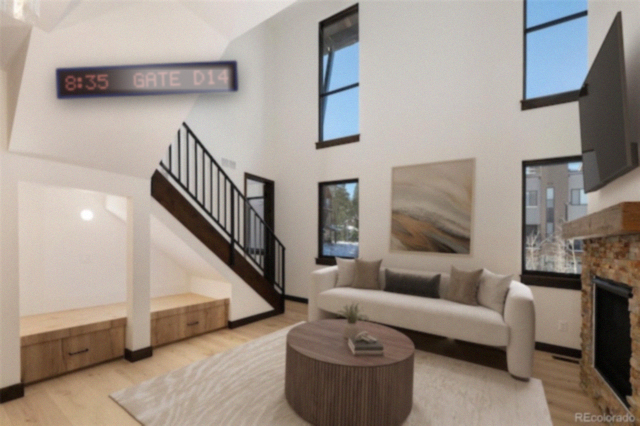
8:35
